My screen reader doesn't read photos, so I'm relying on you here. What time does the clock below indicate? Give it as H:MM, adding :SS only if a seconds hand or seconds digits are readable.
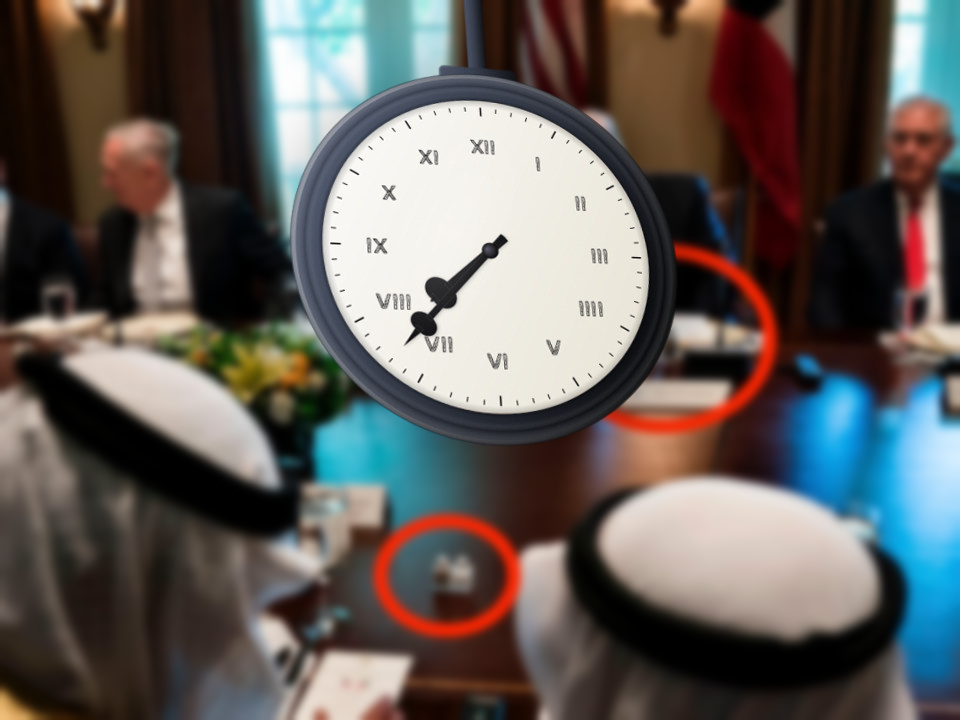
7:37
